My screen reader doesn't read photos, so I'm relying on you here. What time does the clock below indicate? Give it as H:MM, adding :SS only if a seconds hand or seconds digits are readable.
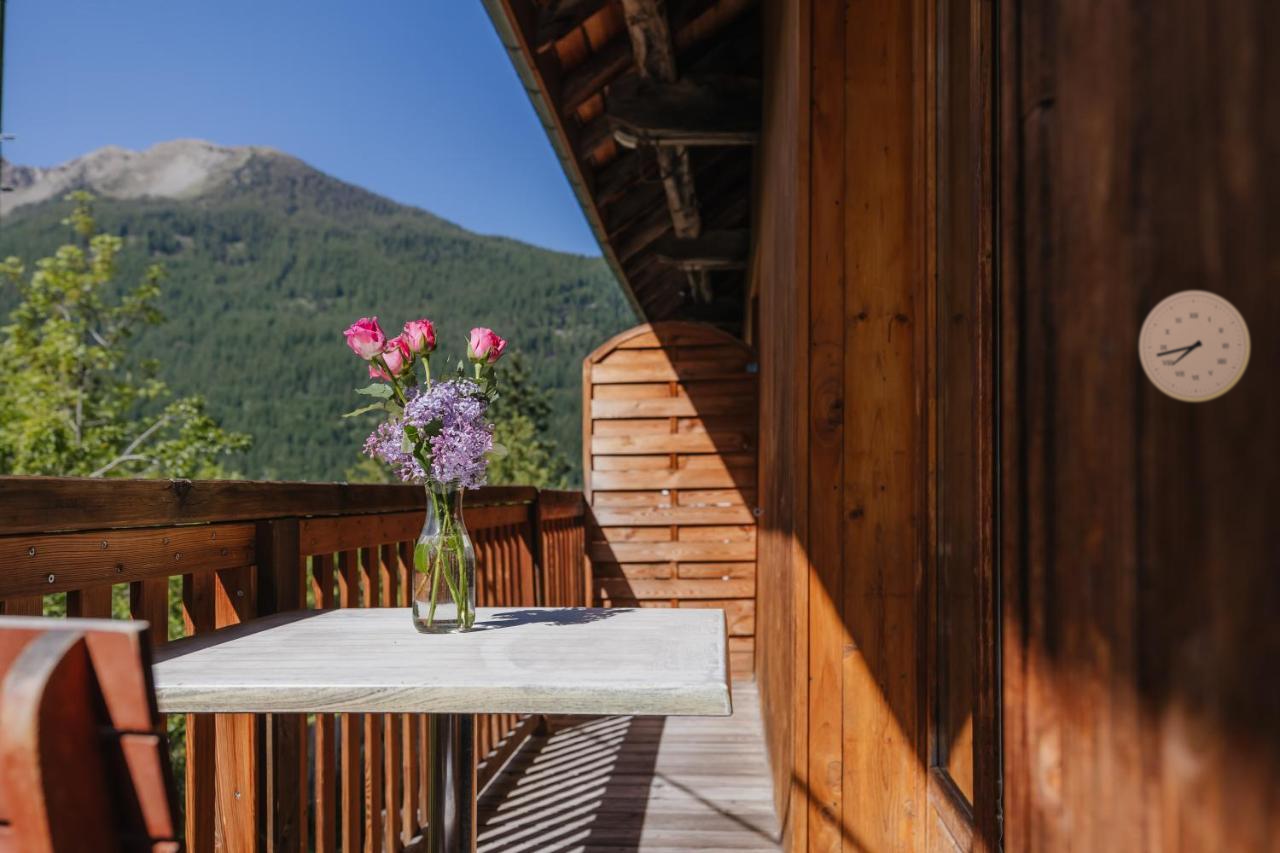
7:43
